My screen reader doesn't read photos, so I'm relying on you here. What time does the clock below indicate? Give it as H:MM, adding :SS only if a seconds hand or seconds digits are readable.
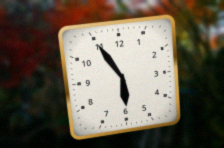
5:55
